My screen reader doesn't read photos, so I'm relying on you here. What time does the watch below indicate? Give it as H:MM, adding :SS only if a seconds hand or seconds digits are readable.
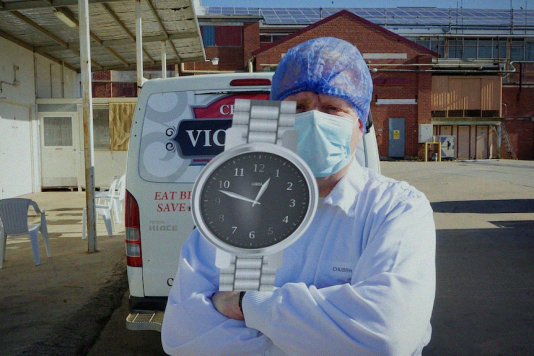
12:48
